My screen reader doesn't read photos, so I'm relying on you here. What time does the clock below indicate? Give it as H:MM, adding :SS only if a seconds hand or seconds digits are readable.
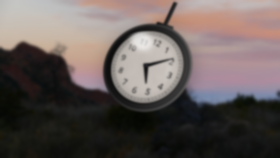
5:09
